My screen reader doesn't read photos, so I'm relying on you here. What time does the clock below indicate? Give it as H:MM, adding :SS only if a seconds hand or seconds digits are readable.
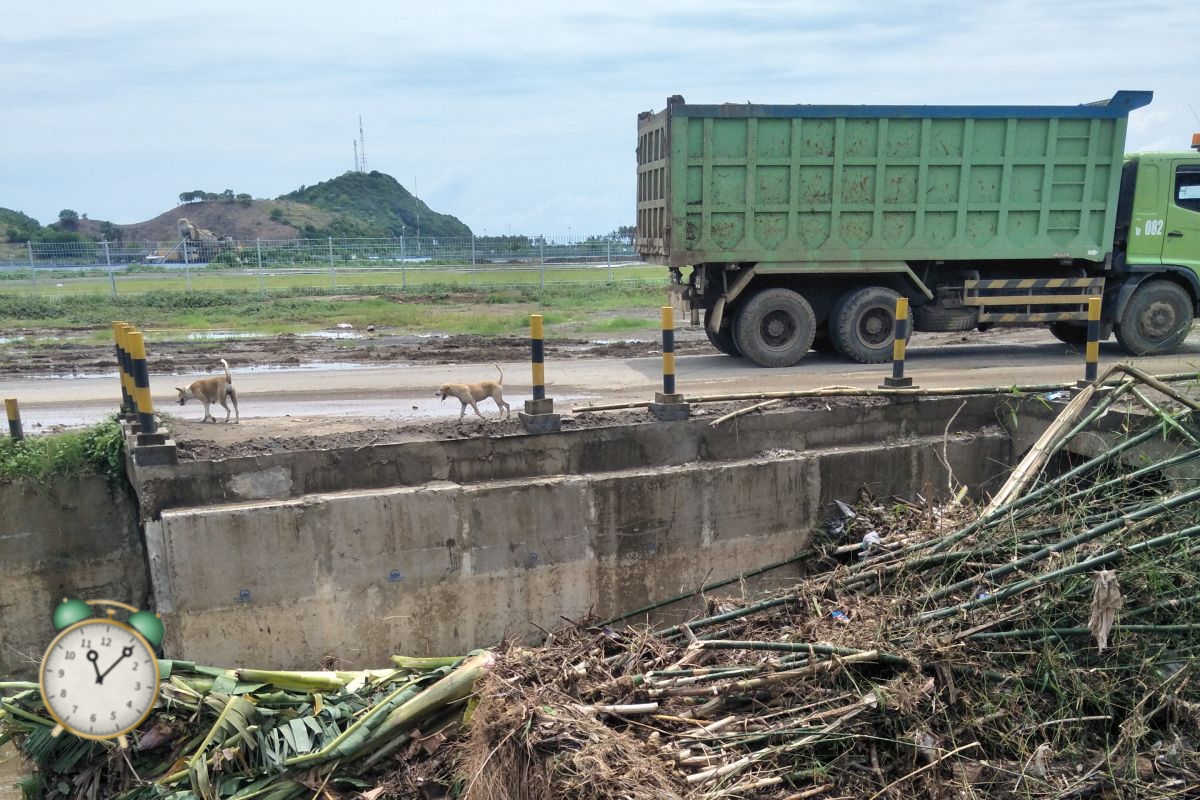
11:06
